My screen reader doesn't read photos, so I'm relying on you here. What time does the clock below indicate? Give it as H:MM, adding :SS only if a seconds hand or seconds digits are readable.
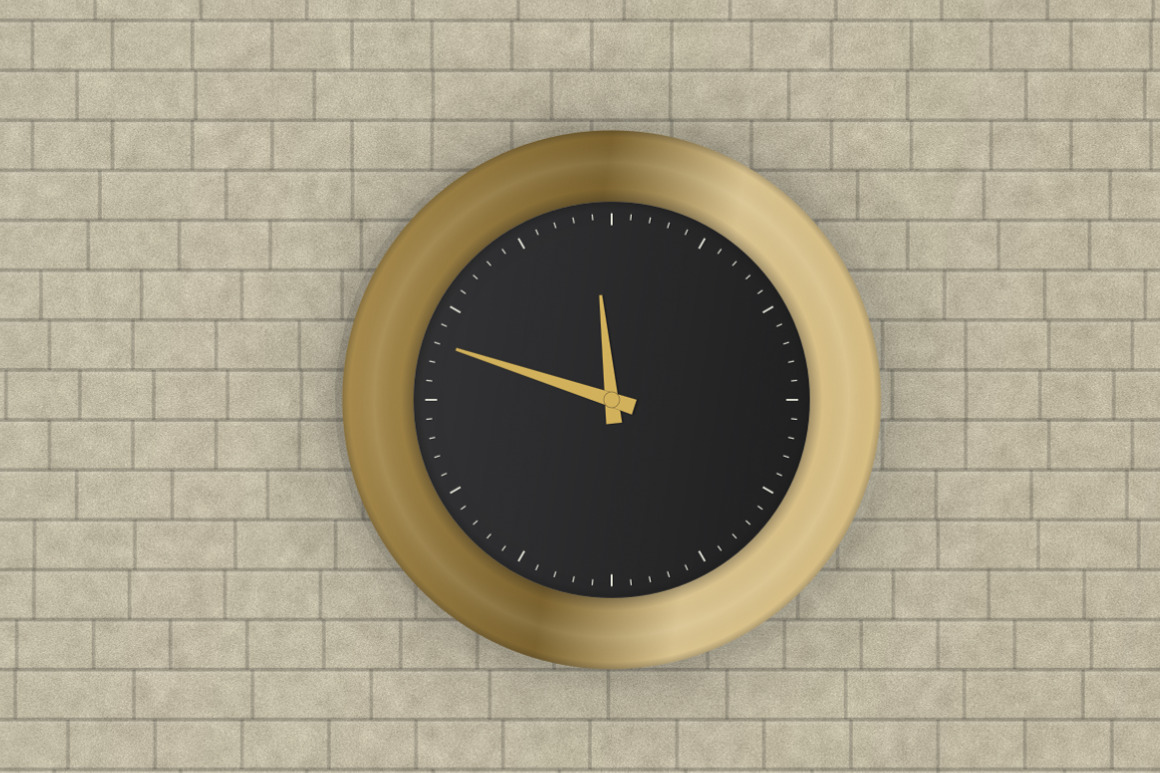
11:48
